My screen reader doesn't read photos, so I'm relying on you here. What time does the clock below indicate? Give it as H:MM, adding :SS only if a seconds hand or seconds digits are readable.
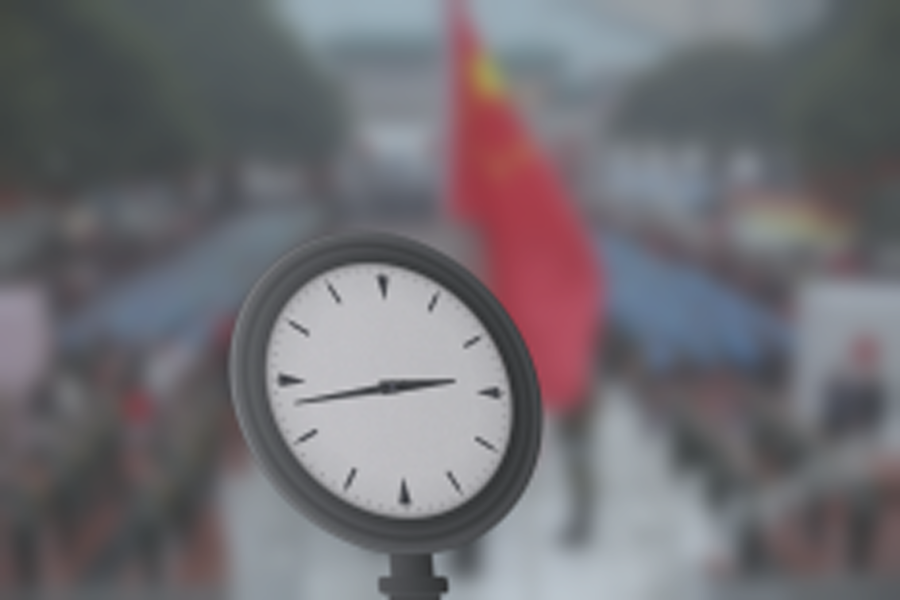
2:43
